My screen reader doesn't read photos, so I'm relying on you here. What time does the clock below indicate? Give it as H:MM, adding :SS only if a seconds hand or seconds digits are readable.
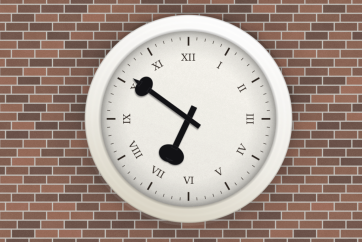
6:51
